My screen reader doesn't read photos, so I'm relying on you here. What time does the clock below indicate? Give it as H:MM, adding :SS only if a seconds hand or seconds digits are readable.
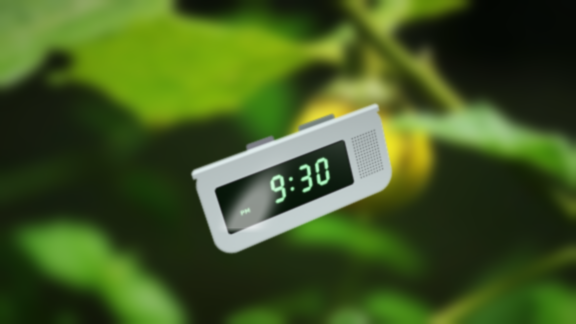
9:30
